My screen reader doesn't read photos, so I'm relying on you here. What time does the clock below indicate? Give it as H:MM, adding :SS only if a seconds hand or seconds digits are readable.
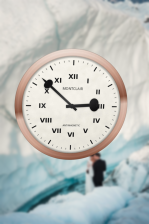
2:52
